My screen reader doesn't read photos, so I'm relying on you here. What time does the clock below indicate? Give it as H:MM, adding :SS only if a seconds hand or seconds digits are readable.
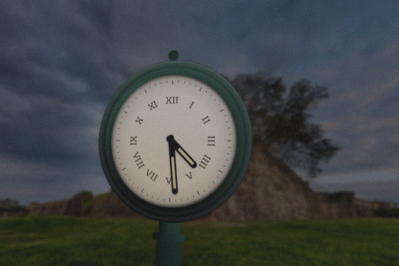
4:29
